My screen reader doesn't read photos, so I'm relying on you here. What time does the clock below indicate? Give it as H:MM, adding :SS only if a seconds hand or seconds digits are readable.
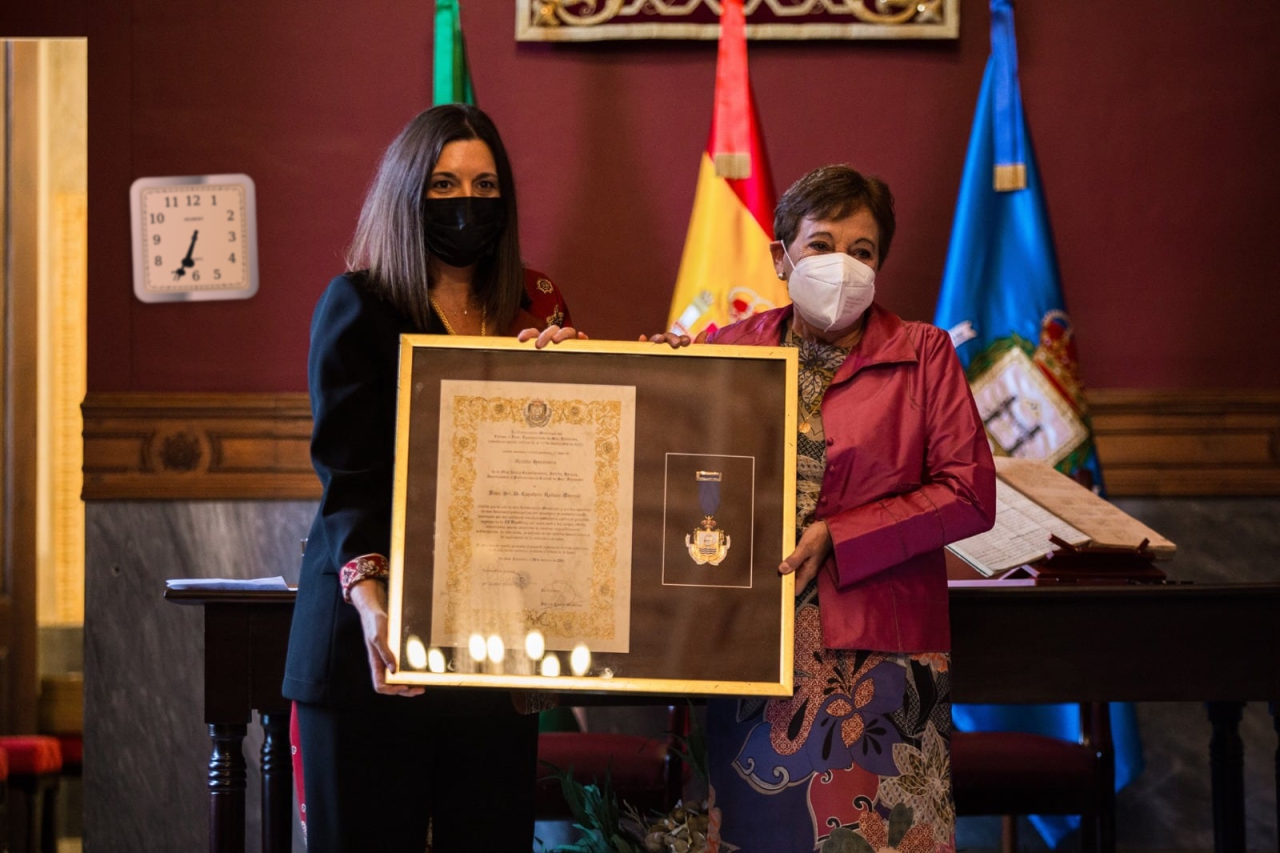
6:34
